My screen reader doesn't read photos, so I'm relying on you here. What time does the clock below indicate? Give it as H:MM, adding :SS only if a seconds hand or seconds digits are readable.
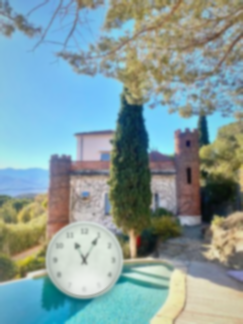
11:05
